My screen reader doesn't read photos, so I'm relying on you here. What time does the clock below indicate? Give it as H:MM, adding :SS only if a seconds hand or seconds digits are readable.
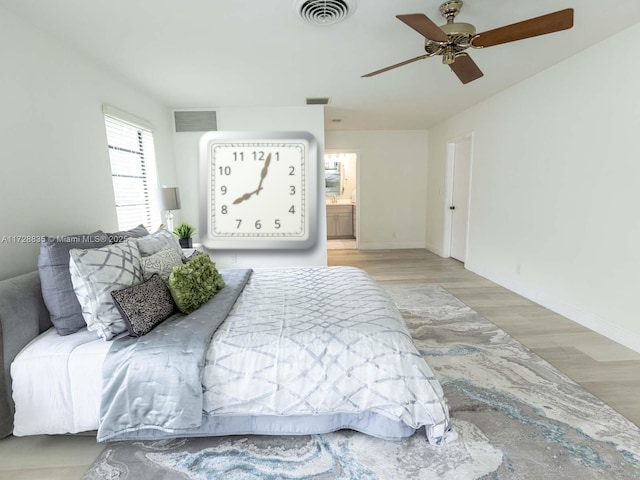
8:03
